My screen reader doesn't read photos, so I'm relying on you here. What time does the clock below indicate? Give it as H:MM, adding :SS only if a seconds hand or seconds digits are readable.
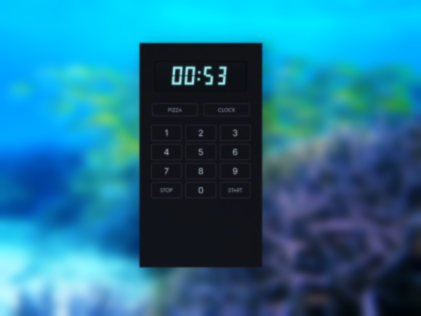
0:53
